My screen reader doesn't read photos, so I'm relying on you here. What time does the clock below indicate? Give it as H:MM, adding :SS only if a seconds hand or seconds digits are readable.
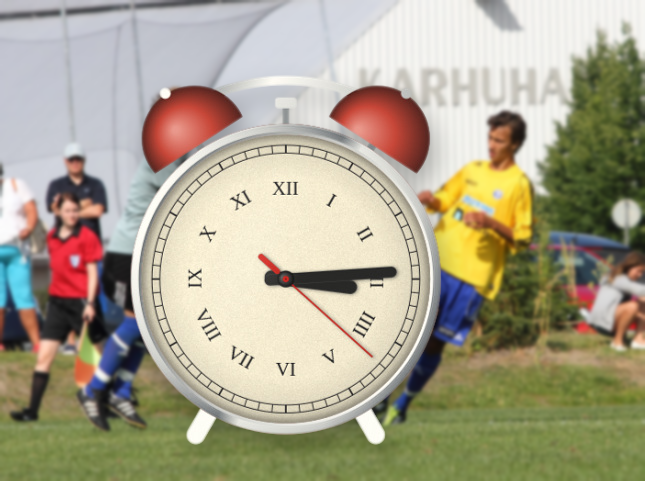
3:14:22
